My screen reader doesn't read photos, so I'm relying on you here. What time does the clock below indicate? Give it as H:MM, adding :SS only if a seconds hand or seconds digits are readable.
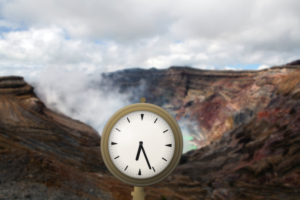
6:26
